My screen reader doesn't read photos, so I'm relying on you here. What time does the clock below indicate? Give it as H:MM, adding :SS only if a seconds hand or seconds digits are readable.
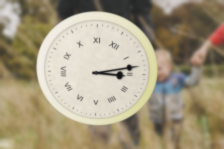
2:08
